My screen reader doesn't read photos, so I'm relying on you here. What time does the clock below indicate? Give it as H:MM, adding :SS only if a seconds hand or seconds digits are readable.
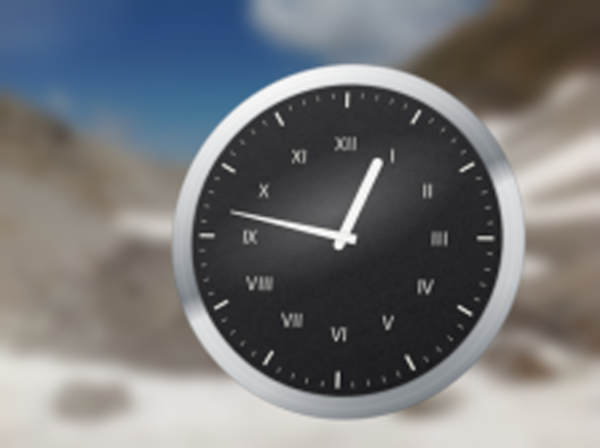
12:47
